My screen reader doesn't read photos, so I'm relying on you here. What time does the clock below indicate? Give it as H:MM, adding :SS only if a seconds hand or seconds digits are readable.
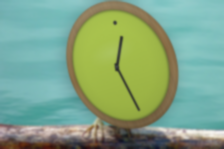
12:25
